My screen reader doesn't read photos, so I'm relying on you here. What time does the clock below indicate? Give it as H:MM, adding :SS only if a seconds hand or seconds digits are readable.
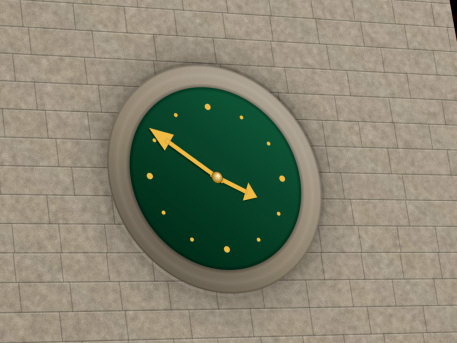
3:51
